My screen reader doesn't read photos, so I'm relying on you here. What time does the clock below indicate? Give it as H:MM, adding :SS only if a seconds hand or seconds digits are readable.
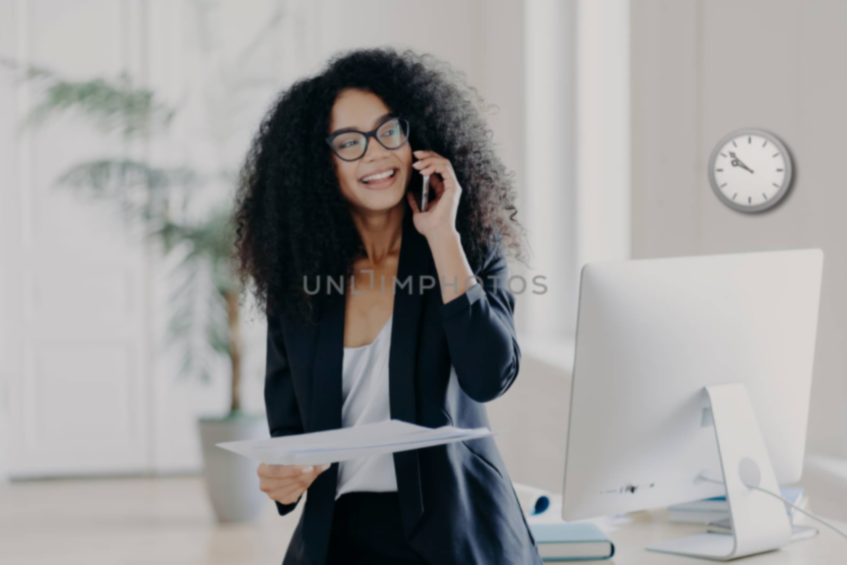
9:52
